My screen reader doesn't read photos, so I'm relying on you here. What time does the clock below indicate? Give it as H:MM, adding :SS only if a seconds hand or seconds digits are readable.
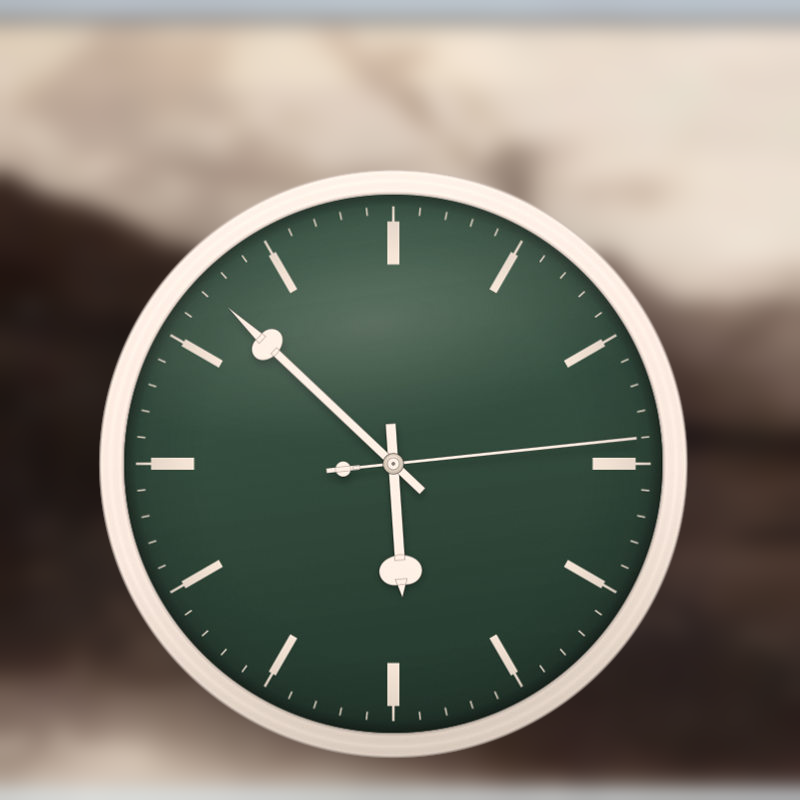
5:52:14
